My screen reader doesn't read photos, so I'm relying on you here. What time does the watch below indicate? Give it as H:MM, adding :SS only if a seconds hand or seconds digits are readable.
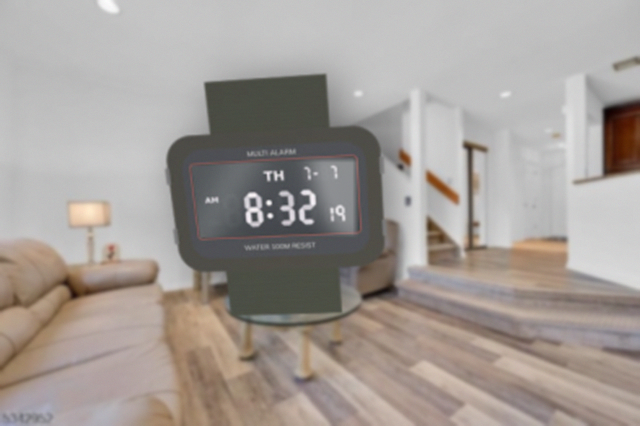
8:32:19
